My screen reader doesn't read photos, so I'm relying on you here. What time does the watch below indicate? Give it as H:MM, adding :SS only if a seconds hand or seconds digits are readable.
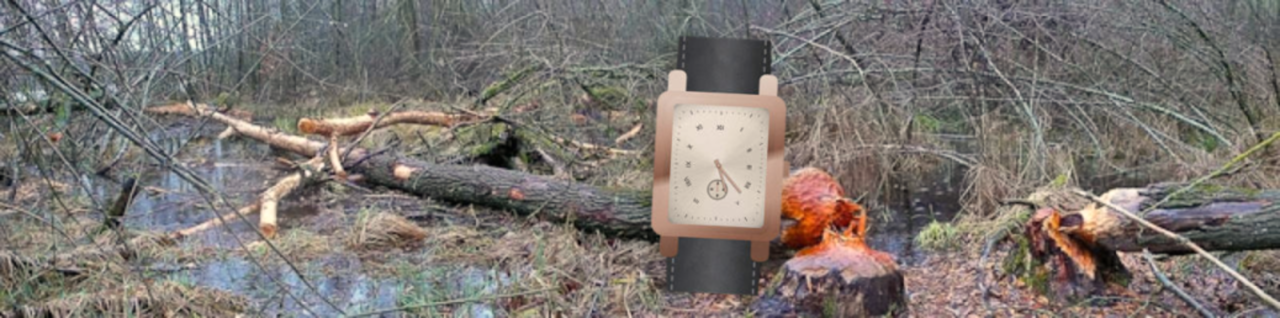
5:23
